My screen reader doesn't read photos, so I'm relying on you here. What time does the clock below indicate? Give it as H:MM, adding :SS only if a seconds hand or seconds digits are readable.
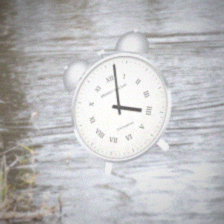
4:02
